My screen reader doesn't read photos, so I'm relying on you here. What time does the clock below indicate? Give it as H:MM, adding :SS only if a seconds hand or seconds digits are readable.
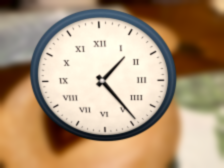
1:24
